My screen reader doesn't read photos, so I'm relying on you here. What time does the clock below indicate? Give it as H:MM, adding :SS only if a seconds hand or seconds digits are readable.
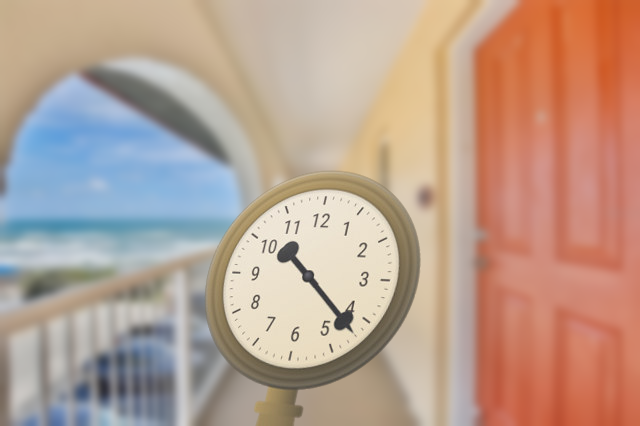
10:22
